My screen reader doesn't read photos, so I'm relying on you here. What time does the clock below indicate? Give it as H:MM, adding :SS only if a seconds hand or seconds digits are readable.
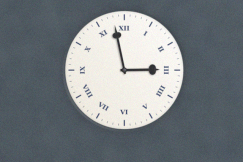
2:58
